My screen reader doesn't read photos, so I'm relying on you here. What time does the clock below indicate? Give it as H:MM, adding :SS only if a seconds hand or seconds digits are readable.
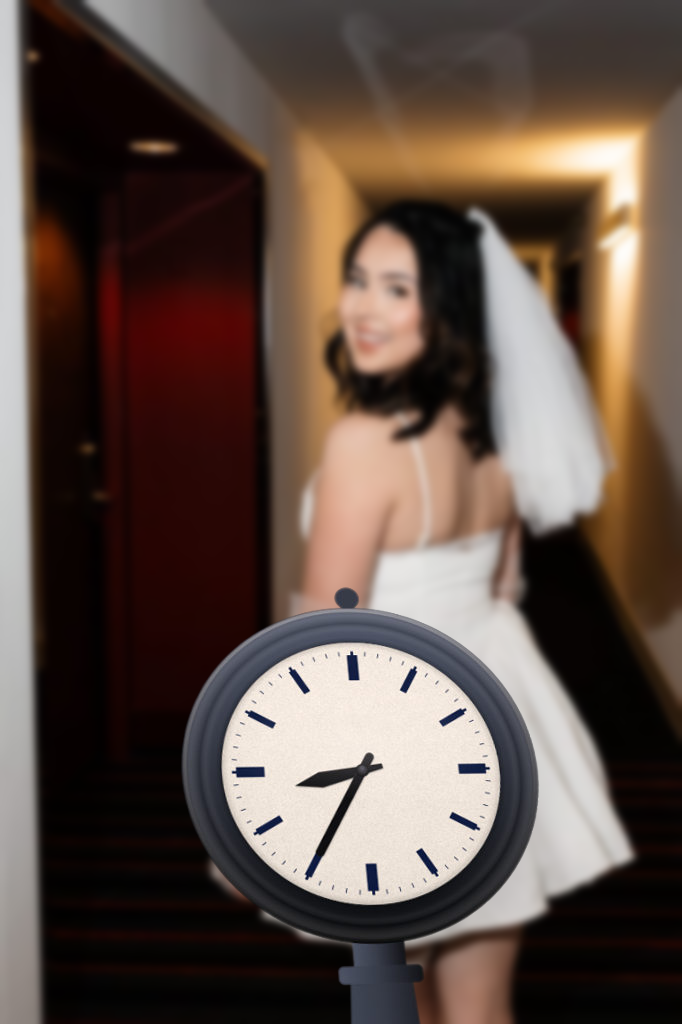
8:35
